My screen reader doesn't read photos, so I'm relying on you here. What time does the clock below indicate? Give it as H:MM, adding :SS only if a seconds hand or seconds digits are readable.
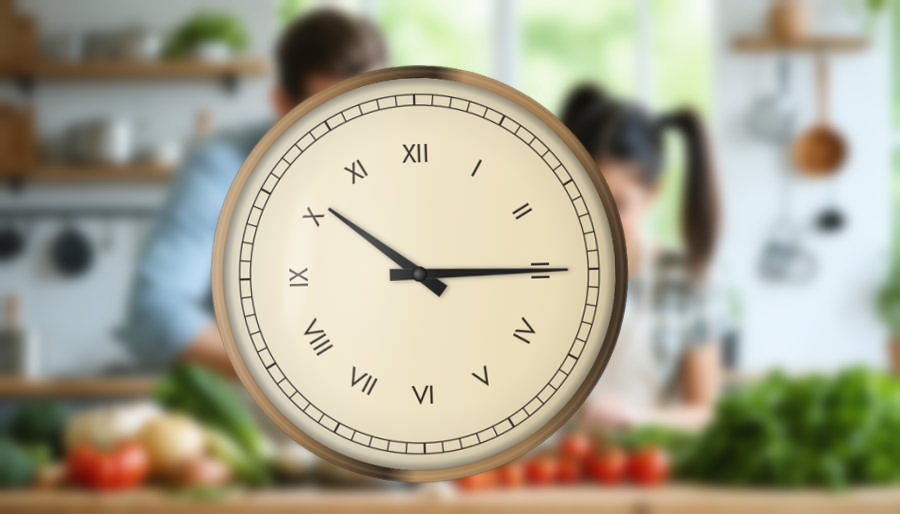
10:15
